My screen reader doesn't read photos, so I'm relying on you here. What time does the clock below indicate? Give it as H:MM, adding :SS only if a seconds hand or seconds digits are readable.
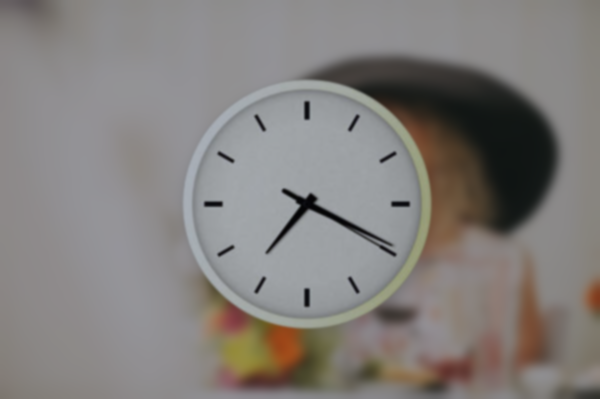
7:19:20
